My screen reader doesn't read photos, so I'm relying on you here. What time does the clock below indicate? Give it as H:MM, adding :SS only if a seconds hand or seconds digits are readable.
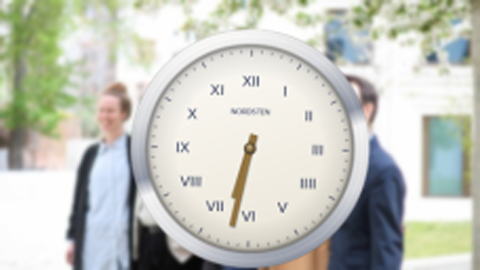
6:32
